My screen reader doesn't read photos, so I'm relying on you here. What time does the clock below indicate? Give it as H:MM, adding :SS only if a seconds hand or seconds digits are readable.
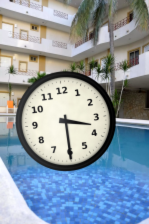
3:30
